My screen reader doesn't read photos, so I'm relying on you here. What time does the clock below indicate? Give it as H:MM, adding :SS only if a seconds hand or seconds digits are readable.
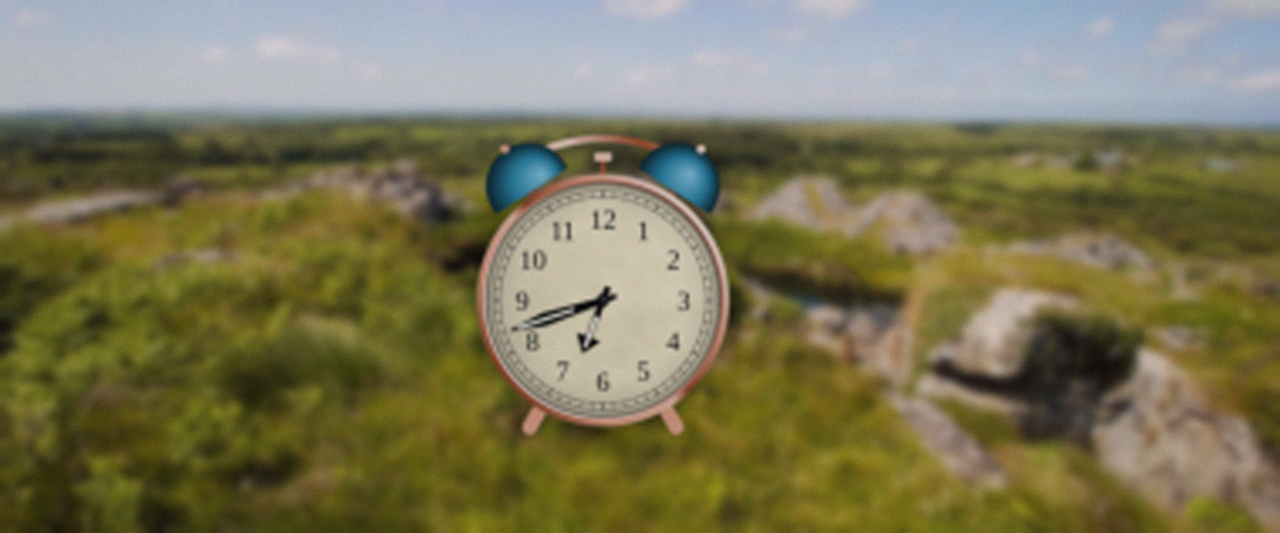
6:42
